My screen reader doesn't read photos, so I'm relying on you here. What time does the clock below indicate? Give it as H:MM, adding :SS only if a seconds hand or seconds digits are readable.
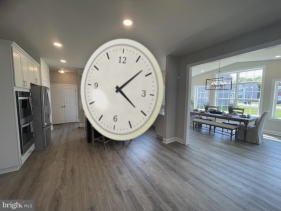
4:08
